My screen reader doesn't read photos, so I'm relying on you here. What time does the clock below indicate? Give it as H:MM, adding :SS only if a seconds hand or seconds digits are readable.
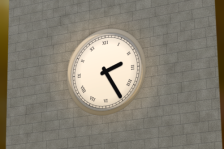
2:25
